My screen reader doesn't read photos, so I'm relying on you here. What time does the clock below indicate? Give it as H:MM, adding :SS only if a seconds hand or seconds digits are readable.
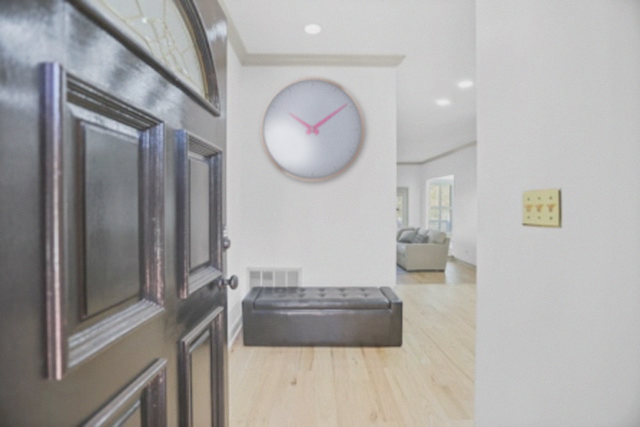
10:09
